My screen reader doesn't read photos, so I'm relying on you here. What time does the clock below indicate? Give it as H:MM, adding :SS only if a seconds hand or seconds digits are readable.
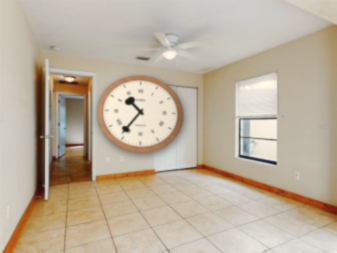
10:36
